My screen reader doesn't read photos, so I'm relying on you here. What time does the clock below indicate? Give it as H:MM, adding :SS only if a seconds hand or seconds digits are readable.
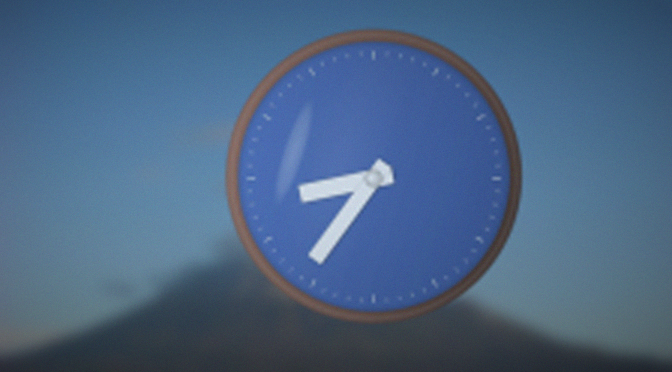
8:36
